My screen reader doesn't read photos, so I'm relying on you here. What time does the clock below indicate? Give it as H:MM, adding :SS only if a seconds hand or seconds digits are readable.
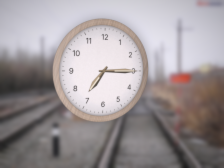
7:15
